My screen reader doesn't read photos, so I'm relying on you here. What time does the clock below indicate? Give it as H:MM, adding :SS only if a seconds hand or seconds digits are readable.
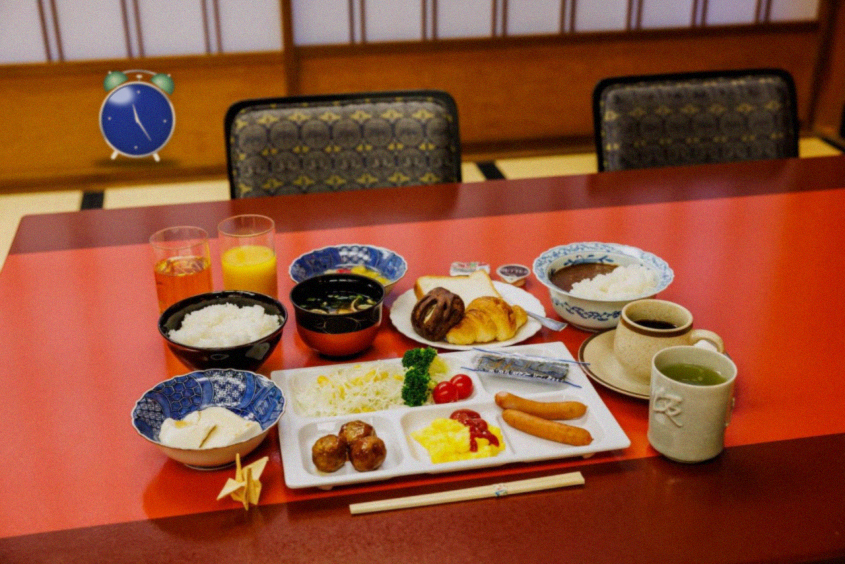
11:24
